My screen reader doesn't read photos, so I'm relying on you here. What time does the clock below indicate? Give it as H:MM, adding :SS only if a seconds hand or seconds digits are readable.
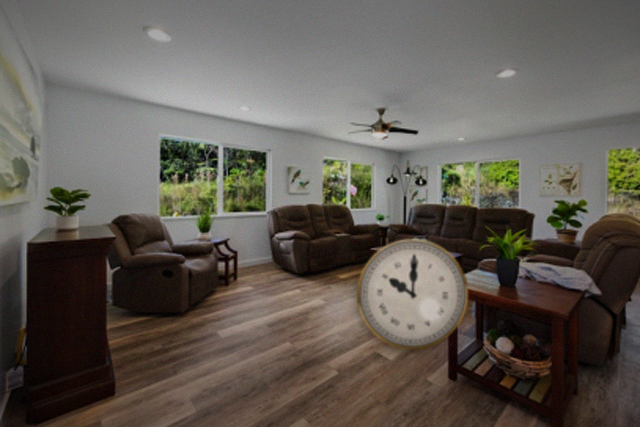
10:00
